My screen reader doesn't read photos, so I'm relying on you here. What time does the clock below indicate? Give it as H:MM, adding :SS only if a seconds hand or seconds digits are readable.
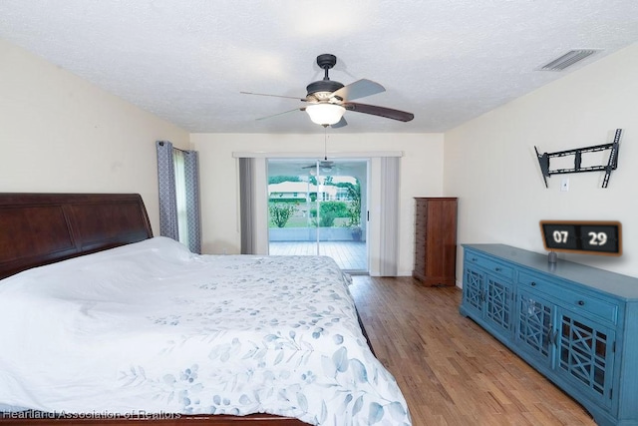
7:29
